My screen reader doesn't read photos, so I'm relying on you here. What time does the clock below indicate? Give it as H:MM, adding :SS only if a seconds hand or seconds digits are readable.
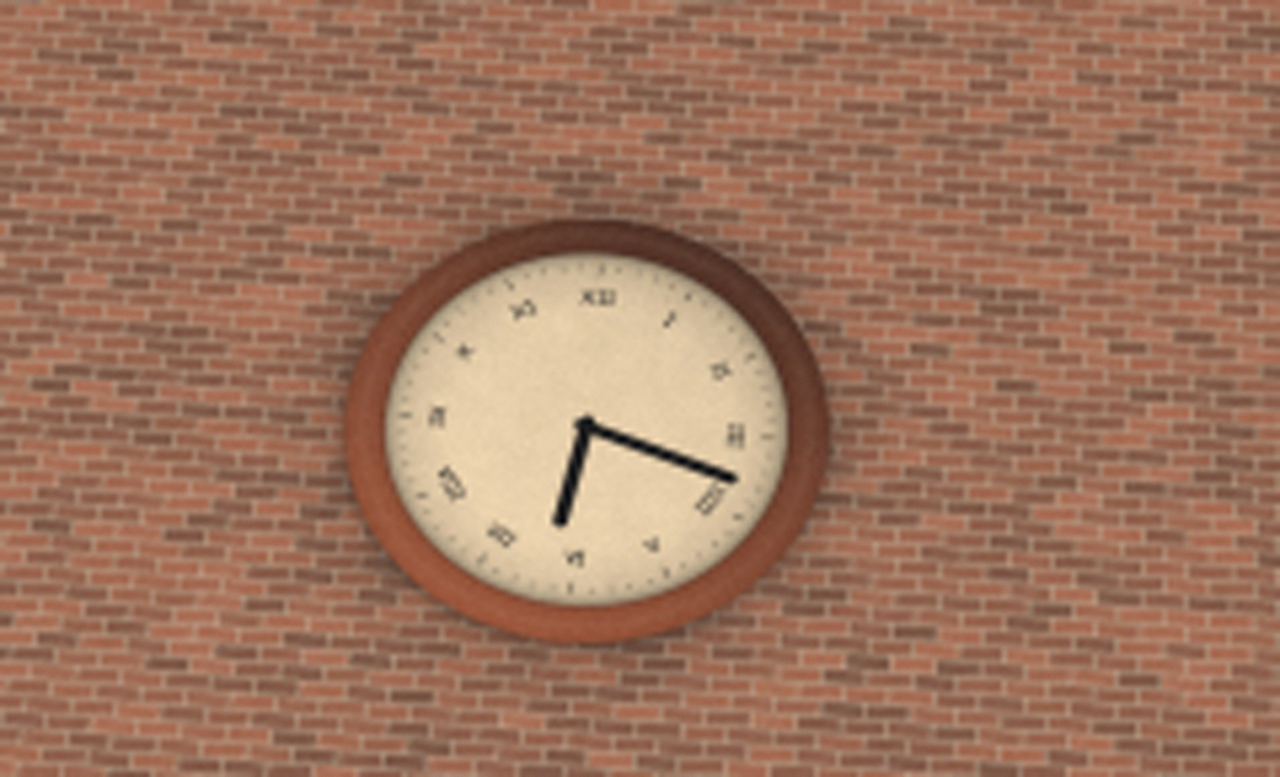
6:18
